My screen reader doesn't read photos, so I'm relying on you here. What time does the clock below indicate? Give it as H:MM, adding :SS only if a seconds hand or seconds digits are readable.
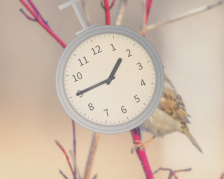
1:45
